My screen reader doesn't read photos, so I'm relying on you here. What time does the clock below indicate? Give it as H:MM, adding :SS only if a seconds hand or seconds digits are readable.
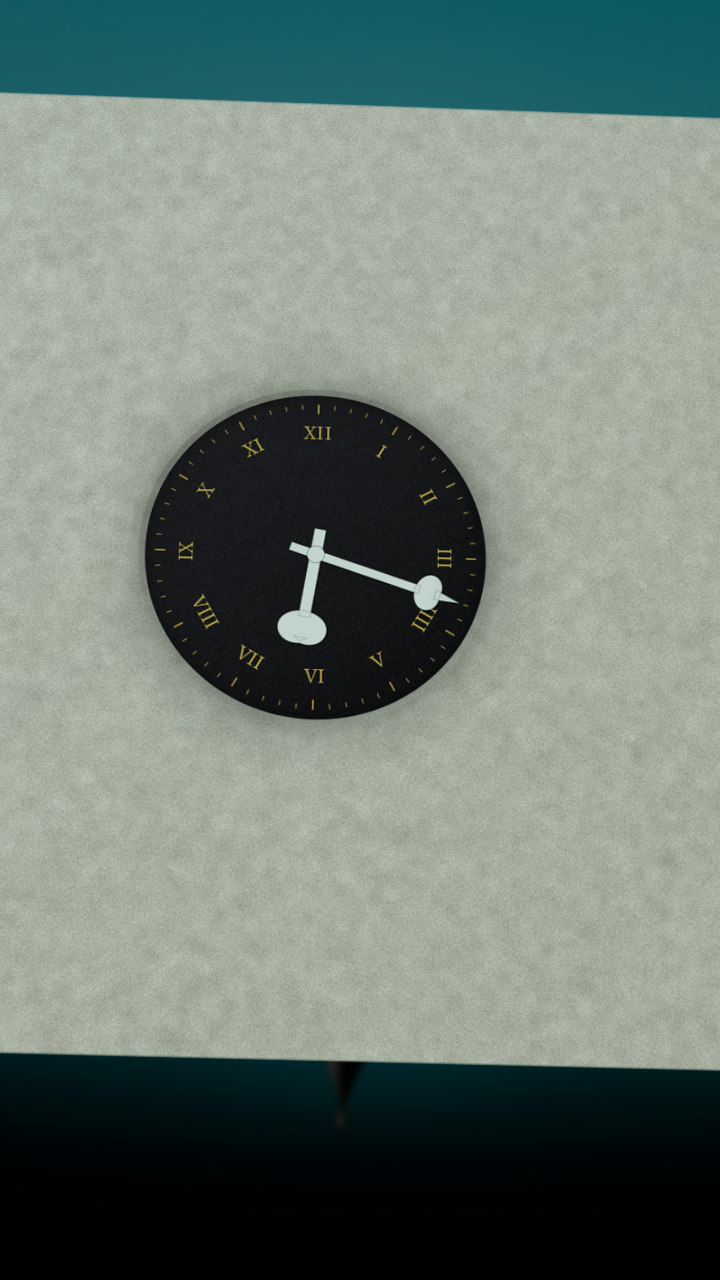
6:18
